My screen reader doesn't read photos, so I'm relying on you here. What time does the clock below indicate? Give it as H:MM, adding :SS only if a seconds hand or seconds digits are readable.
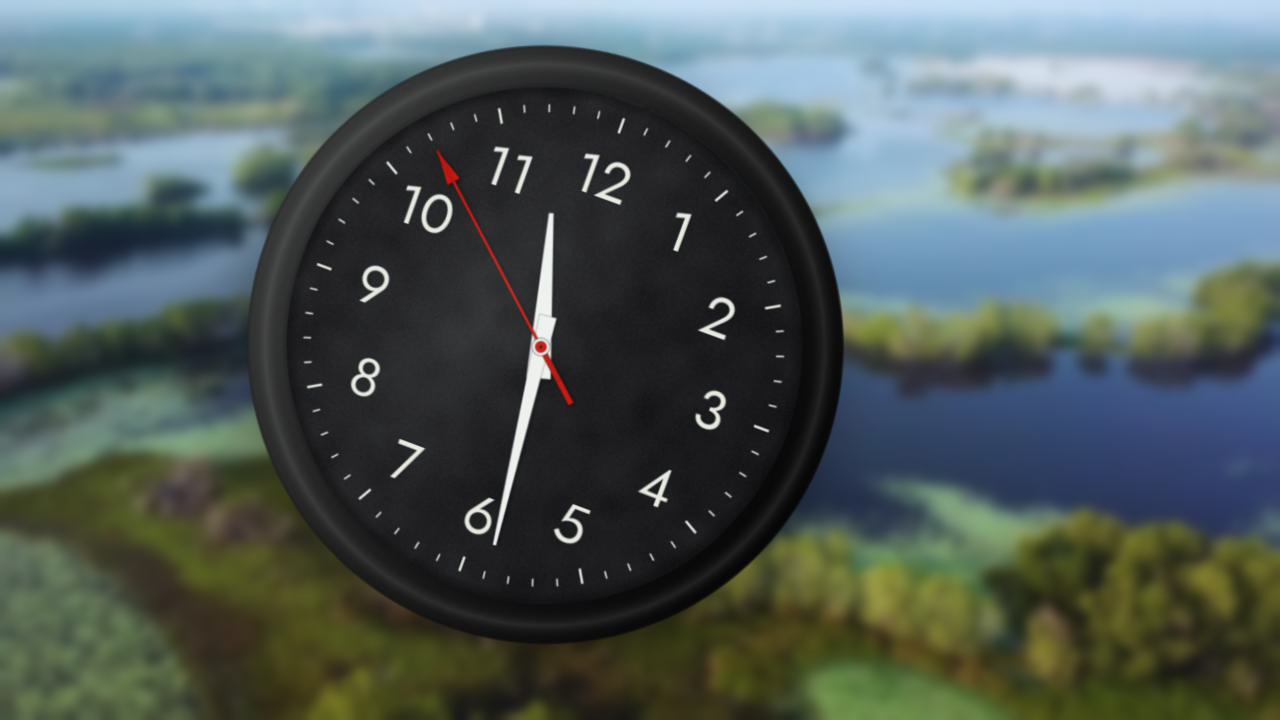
11:28:52
